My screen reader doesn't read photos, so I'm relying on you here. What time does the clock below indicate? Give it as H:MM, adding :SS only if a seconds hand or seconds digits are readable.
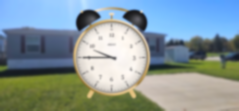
9:45
